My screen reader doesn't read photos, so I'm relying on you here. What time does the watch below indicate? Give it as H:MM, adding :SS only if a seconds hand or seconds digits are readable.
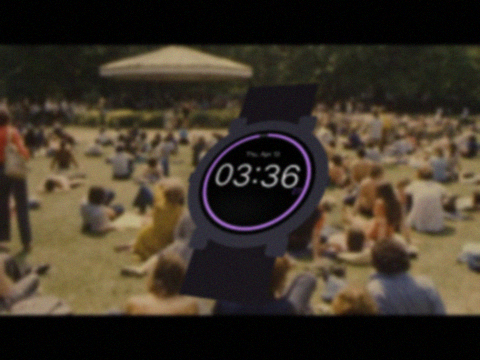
3:36
